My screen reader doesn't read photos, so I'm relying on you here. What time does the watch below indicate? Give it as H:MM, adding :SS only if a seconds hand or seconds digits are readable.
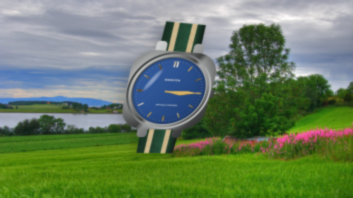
3:15
